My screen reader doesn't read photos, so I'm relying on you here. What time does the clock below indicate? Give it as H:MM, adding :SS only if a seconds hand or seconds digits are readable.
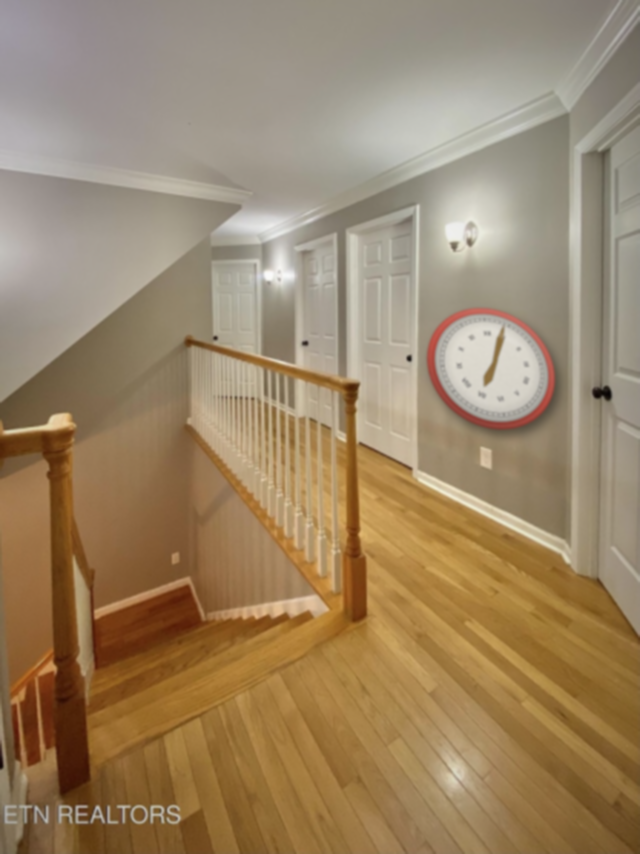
7:04
